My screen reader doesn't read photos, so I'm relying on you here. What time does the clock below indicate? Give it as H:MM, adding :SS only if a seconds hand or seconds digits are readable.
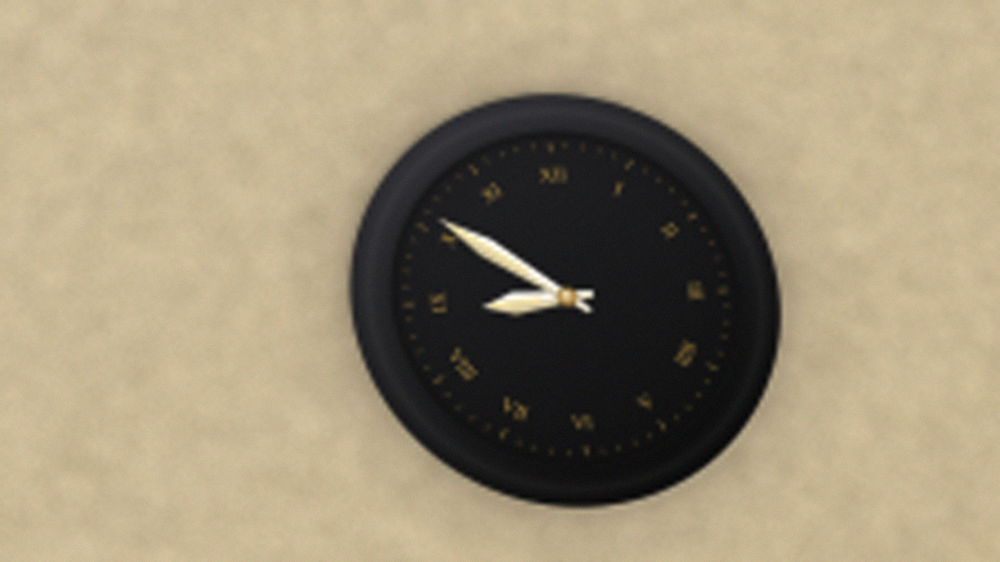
8:51
